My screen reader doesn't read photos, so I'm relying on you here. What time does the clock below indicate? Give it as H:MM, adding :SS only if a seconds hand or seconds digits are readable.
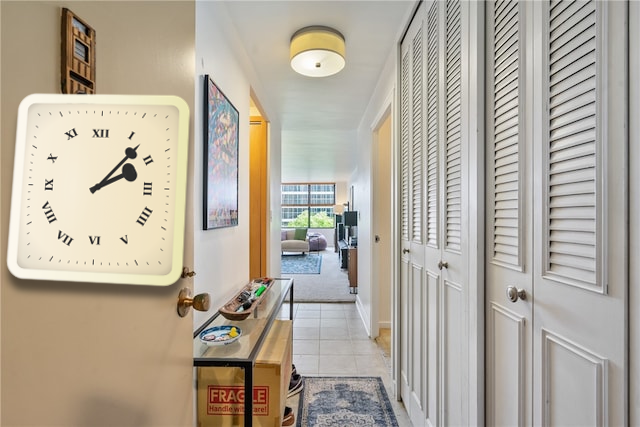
2:07
